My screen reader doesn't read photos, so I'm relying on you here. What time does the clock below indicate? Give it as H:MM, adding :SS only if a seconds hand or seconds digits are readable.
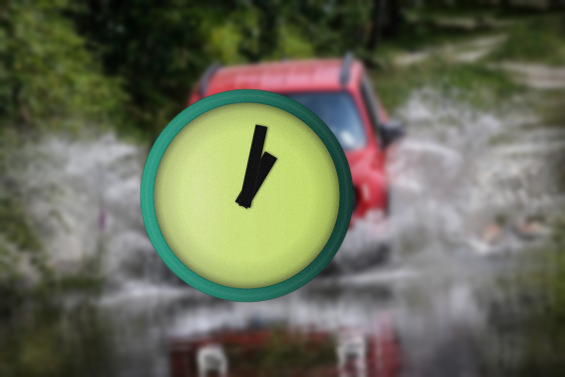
1:02
